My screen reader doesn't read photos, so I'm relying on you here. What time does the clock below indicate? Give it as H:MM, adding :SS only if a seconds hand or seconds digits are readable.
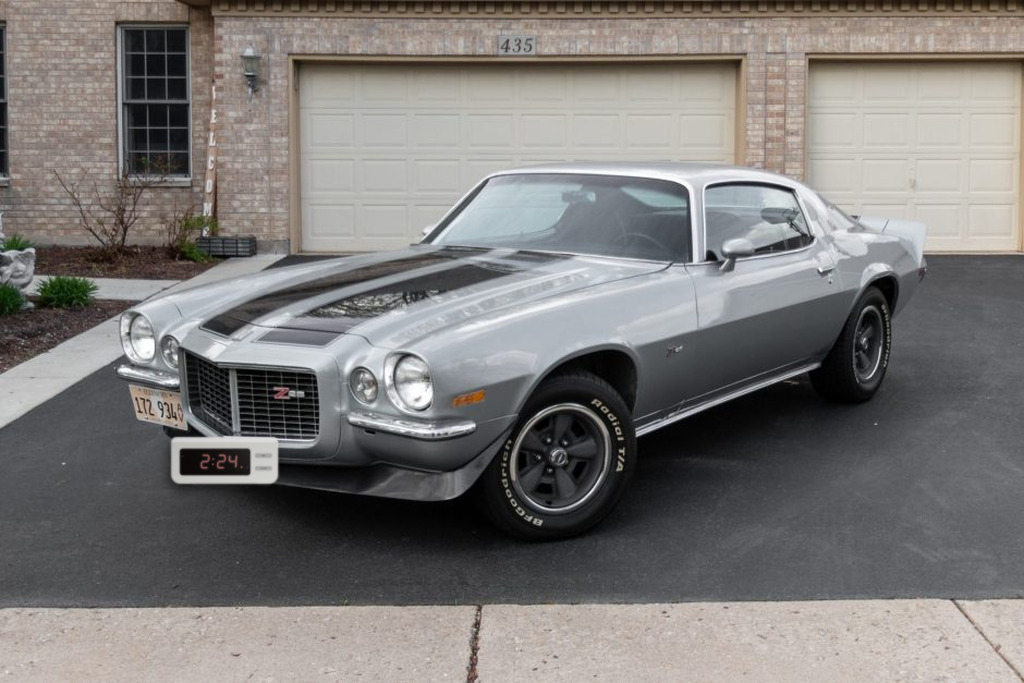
2:24
